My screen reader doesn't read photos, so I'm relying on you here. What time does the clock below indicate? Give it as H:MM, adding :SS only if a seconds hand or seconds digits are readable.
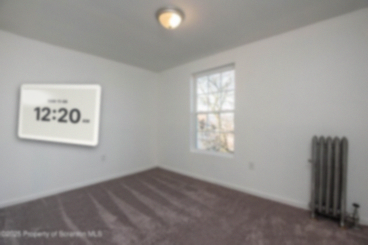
12:20
